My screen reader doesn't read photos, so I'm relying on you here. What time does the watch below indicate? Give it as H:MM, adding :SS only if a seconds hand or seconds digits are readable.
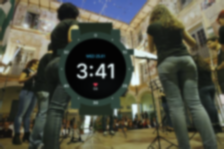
3:41
